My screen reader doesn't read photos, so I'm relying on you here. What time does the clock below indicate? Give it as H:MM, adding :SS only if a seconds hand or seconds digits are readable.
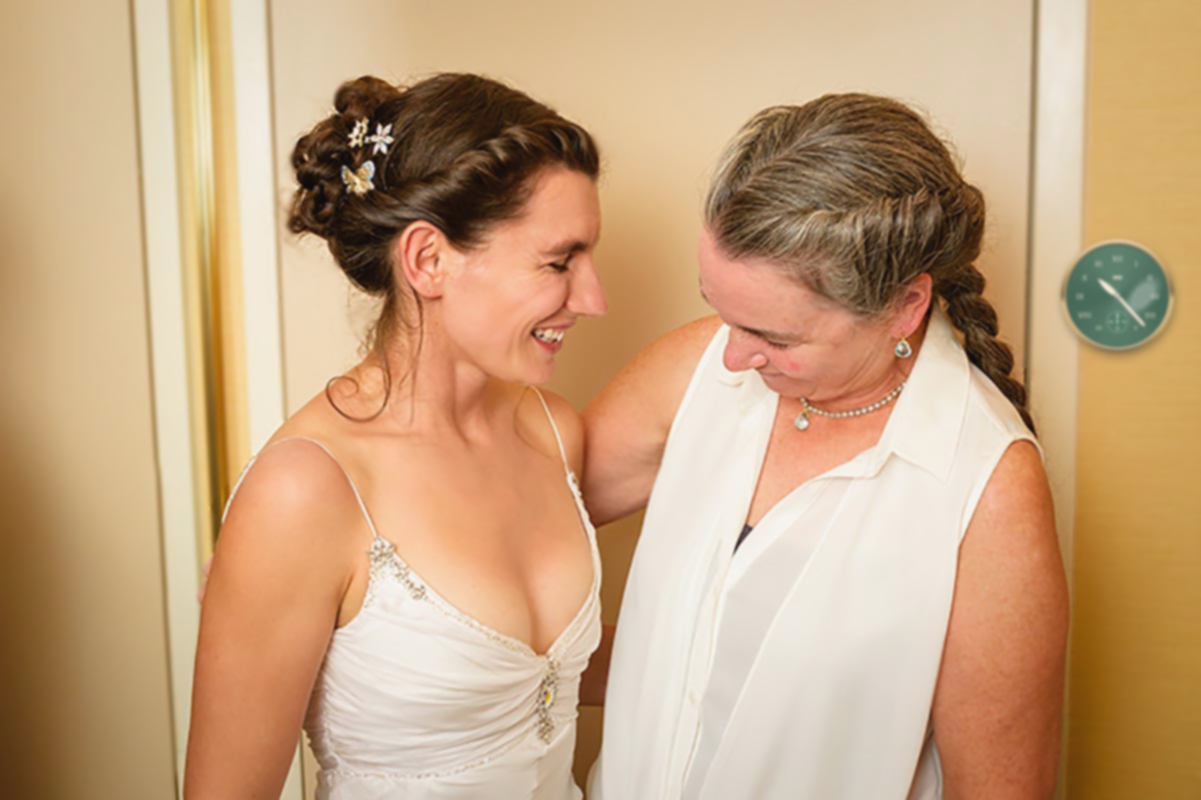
10:23
